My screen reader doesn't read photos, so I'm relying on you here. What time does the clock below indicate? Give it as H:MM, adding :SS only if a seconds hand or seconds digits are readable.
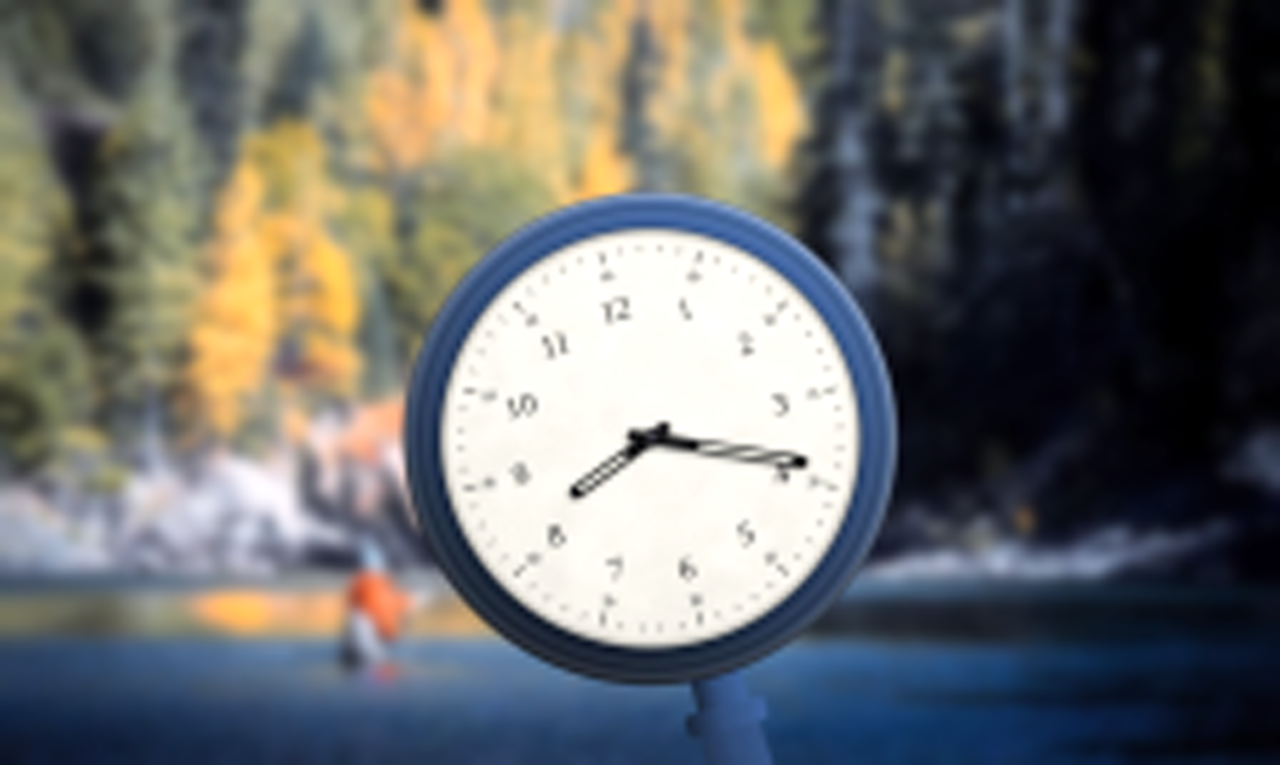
8:19
